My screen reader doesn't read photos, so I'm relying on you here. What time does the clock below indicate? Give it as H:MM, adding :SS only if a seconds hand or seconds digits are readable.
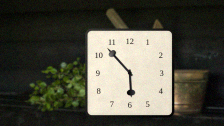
5:53
